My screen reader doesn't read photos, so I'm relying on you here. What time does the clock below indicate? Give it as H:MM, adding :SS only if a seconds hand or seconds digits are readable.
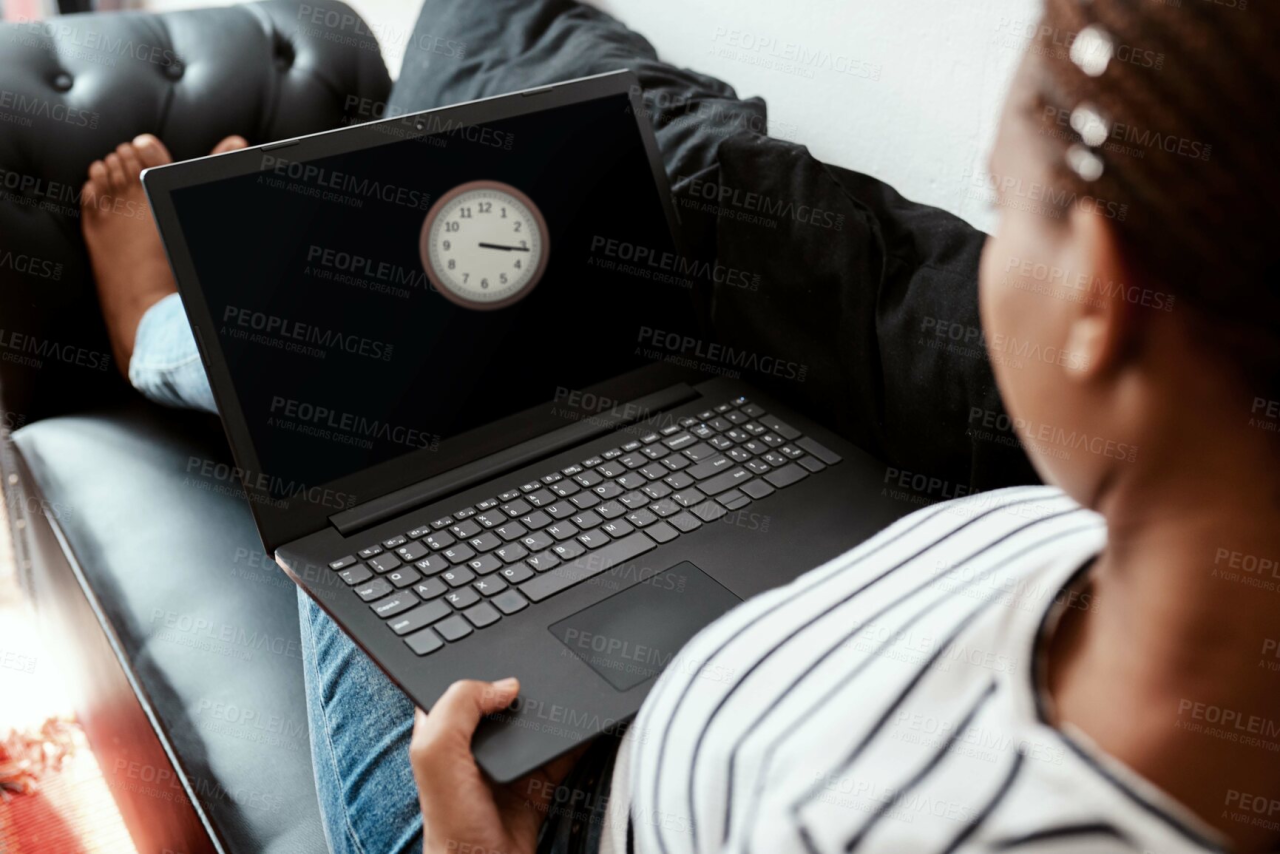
3:16
